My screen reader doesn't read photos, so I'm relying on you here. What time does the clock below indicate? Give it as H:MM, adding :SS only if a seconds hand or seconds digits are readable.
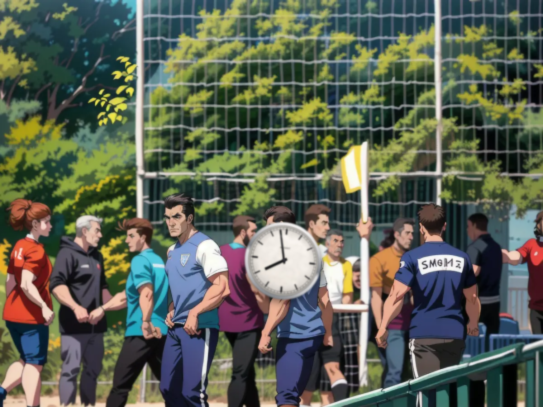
7:58
